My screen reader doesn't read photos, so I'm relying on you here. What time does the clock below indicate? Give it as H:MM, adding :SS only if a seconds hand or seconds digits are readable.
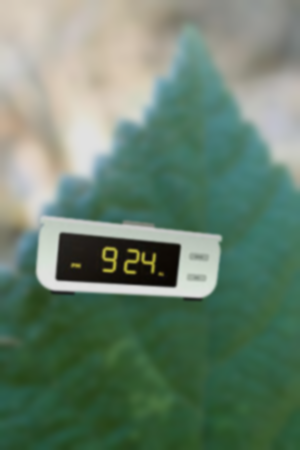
9:24
